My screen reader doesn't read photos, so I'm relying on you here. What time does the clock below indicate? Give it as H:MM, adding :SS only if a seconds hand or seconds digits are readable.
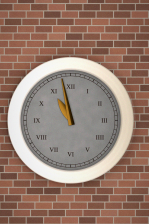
10:58
